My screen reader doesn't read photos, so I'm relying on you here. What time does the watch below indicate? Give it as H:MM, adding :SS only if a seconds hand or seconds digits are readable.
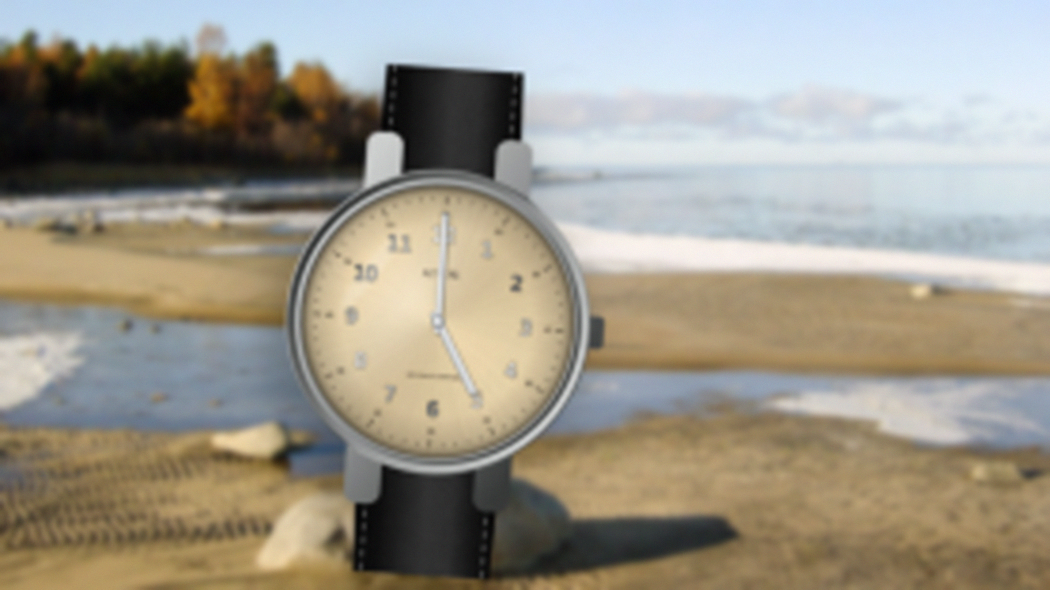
5:00
